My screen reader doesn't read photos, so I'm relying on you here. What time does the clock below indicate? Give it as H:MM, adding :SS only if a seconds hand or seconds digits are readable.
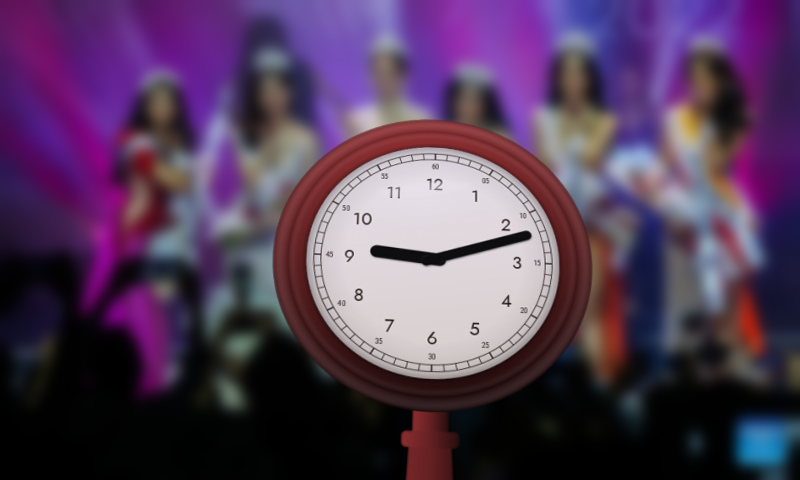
9:12
